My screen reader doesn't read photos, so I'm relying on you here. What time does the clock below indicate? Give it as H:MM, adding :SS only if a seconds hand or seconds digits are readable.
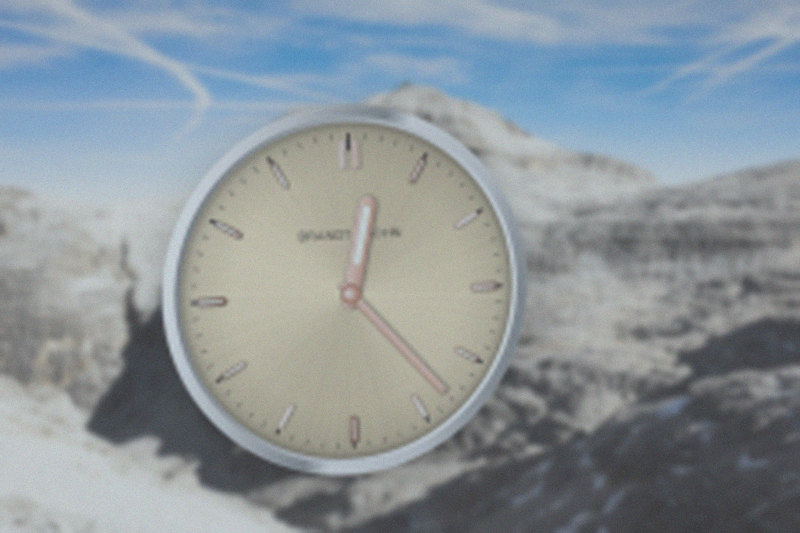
12:23
